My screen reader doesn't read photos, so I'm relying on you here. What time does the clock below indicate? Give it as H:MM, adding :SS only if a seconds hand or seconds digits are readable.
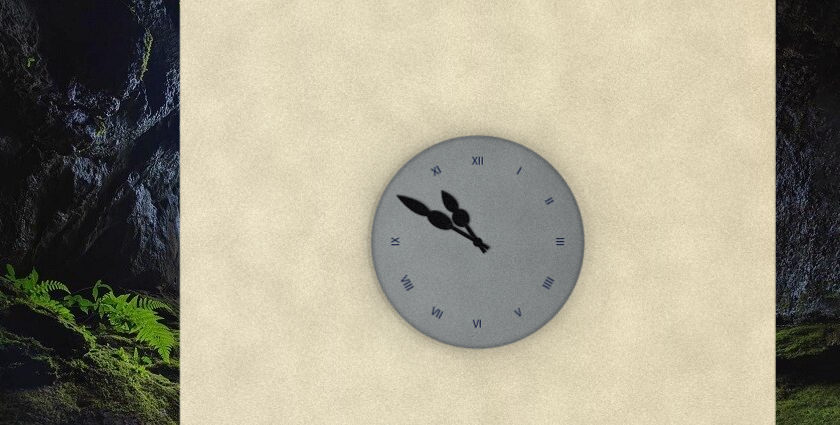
10:50
